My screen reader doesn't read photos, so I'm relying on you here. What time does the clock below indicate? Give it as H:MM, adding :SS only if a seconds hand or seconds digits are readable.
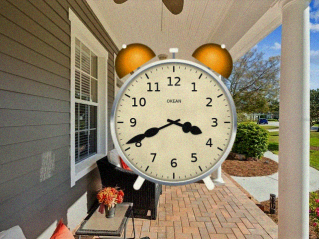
3:41
